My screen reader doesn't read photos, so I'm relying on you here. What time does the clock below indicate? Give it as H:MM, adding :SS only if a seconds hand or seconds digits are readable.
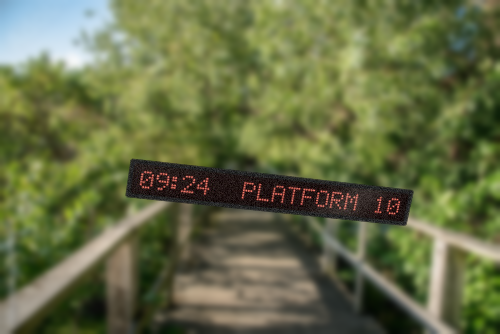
9:24
